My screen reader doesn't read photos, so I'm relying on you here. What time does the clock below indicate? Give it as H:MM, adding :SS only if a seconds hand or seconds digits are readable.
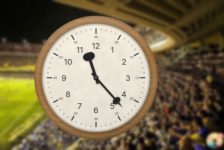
11:23
